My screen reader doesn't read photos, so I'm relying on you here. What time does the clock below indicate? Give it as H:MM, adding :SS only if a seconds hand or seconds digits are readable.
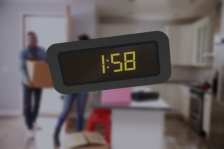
1:58
